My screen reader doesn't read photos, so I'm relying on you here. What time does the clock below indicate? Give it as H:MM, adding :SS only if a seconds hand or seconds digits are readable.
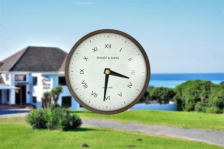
3:31
